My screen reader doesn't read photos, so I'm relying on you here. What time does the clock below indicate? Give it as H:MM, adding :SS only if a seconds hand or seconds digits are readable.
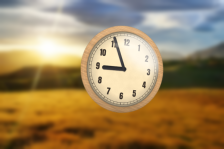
8:56
